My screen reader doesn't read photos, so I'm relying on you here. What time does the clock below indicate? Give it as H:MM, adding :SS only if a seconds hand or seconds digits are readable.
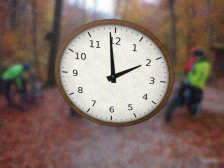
1:59
